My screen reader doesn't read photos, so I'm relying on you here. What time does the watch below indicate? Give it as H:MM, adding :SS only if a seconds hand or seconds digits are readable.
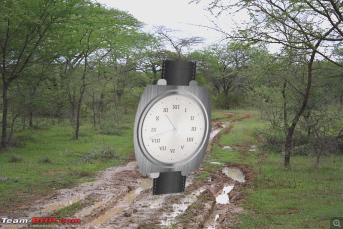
10:42
